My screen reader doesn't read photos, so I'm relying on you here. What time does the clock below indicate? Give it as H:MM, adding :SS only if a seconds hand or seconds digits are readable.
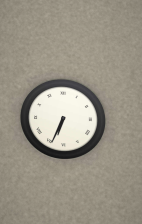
6:34
